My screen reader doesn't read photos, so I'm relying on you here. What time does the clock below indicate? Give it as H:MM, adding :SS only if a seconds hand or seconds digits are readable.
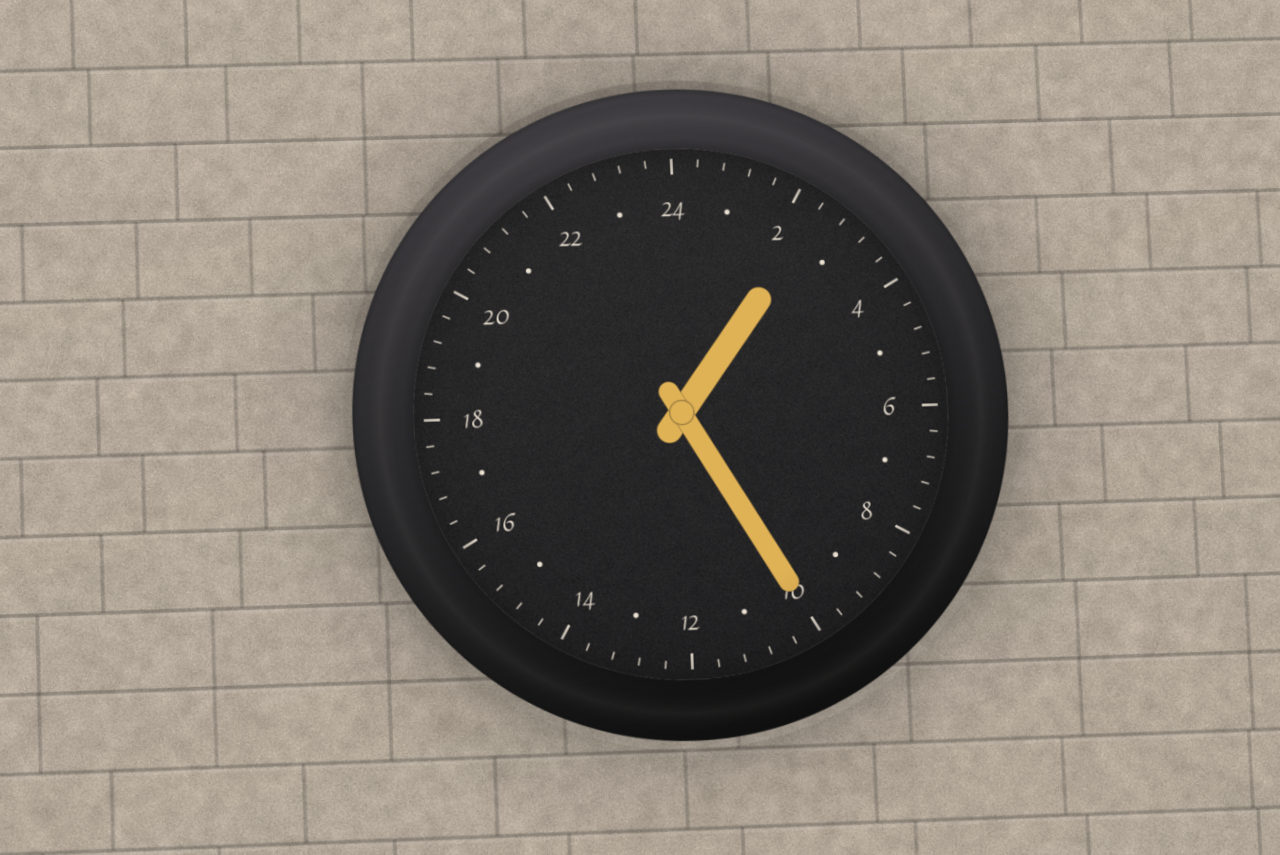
2:25
